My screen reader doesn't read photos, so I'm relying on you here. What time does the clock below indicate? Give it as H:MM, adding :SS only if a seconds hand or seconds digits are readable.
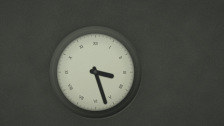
3:27
